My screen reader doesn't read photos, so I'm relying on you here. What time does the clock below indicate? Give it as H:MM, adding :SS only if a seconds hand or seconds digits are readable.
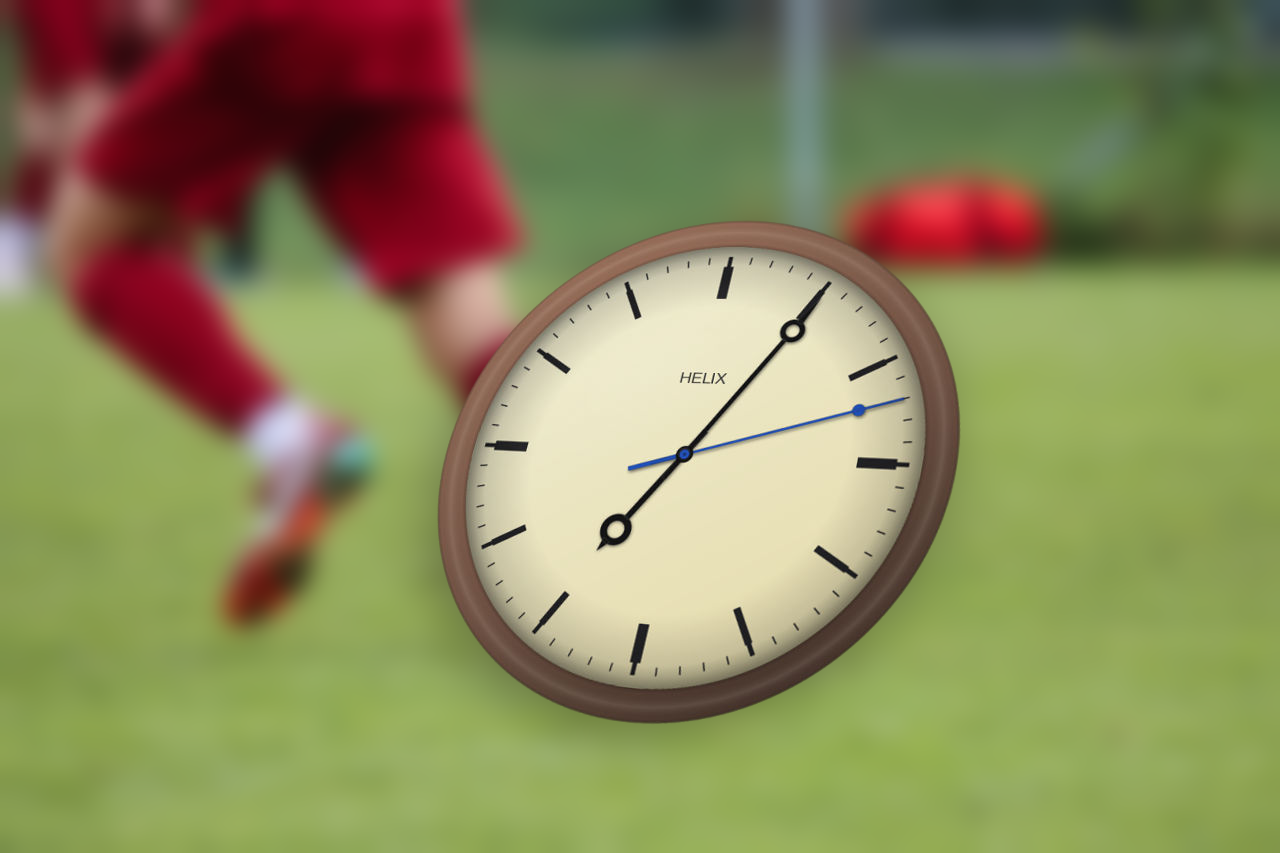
7:05:12
